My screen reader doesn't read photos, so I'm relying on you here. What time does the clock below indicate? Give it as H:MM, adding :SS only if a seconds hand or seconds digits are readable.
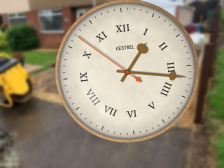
1:16:52
